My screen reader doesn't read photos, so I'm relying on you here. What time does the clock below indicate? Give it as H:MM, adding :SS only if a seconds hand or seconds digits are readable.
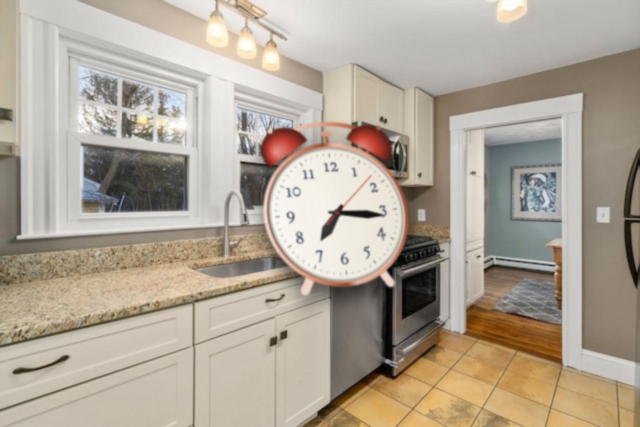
7:16:08
